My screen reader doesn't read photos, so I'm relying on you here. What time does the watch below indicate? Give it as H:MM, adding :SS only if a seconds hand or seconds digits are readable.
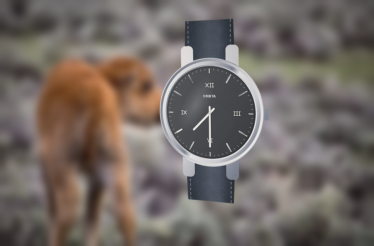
7:30
